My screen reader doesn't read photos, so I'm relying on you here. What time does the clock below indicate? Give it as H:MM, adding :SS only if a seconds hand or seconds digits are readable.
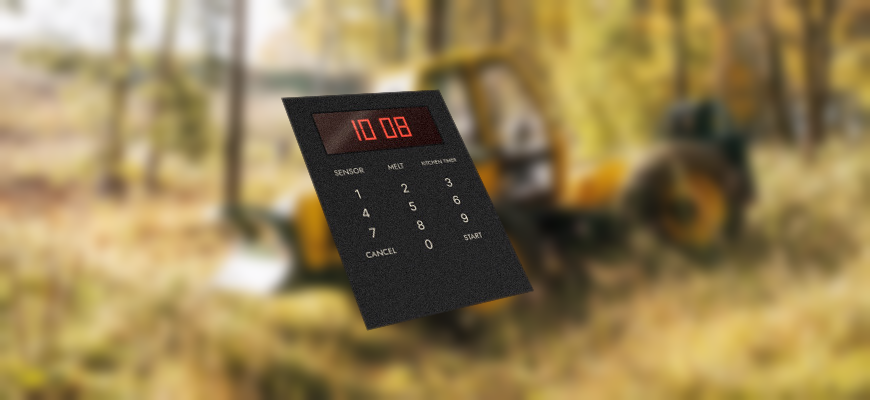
10:08
